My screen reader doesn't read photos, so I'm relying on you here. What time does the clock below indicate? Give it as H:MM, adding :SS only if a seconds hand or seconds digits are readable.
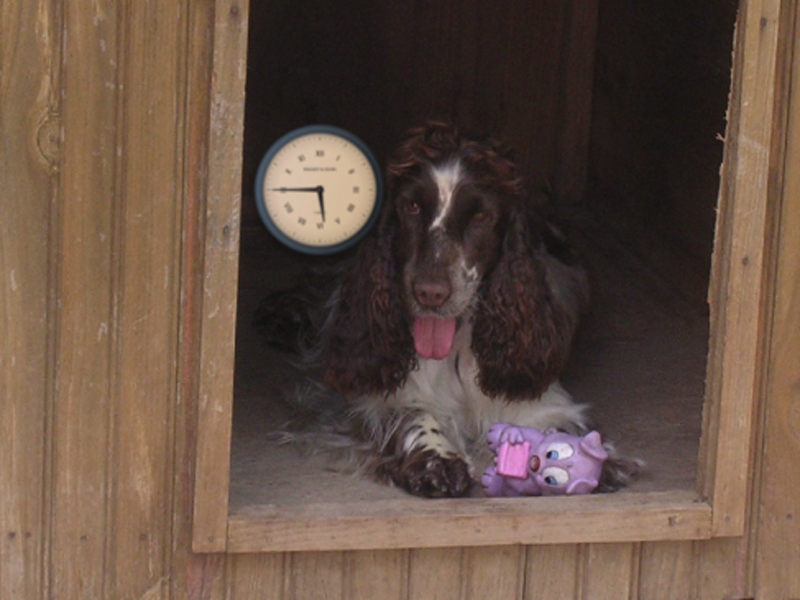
5:45
